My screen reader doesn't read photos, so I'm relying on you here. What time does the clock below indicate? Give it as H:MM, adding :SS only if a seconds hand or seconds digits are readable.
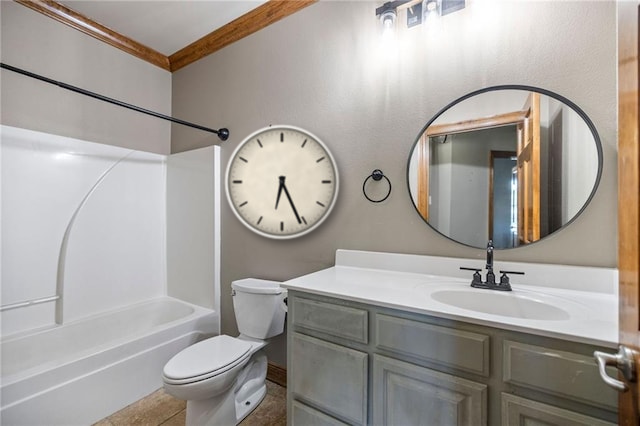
6:26
